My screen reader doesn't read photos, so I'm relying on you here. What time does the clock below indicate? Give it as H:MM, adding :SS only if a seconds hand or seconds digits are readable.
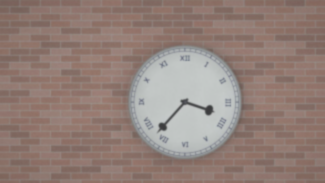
3:37
